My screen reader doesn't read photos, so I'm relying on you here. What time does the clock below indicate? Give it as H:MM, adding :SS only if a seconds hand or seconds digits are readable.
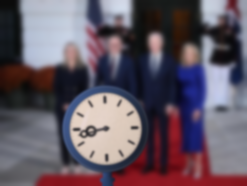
8:43
